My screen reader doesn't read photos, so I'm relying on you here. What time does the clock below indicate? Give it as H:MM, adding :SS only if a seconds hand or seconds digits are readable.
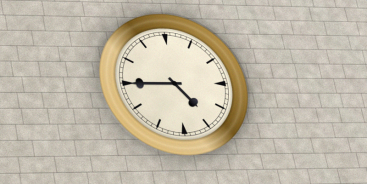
4:45
